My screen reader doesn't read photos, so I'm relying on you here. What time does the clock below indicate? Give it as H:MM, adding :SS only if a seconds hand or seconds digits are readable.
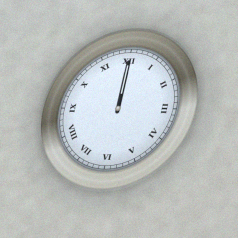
12:00
